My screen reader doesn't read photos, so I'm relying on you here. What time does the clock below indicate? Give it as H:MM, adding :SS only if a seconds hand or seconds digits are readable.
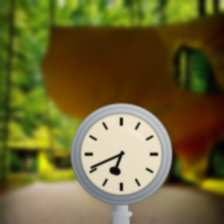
6:41
